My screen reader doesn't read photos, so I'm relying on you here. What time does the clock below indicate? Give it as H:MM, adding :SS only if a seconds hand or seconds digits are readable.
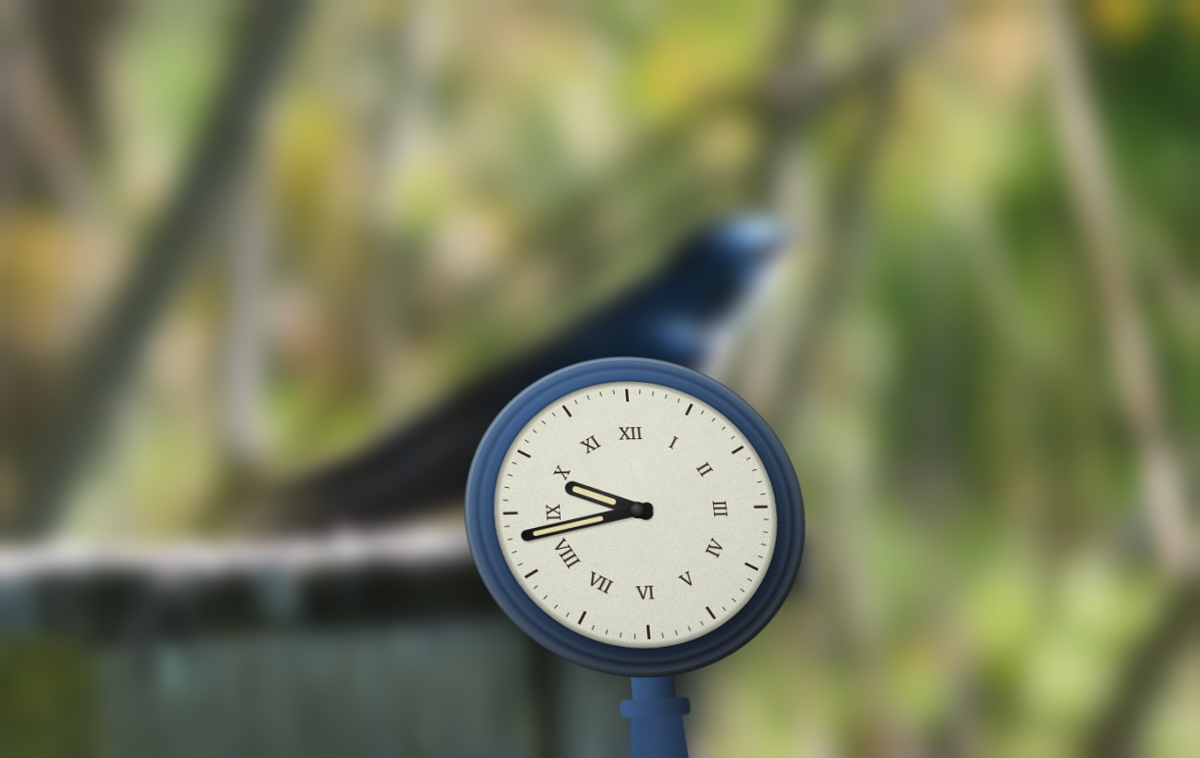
9:43
